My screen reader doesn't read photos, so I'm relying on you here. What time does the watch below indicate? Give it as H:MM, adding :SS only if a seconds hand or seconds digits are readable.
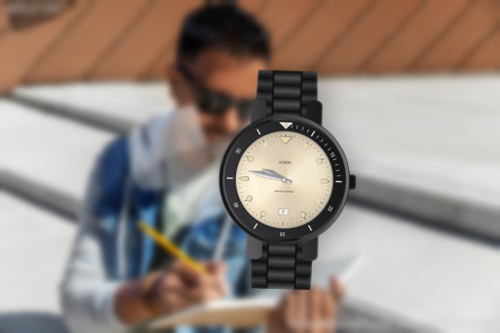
9:47
